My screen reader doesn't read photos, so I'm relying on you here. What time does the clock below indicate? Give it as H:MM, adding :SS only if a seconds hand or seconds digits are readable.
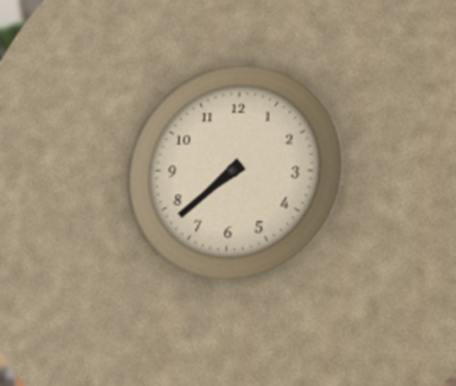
7:38
